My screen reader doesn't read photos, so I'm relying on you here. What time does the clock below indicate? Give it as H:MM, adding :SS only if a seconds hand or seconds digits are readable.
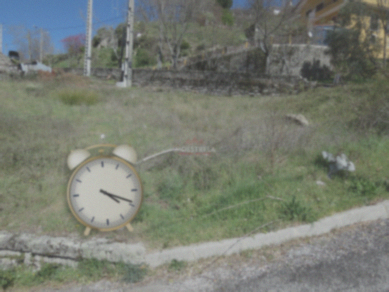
4:19
